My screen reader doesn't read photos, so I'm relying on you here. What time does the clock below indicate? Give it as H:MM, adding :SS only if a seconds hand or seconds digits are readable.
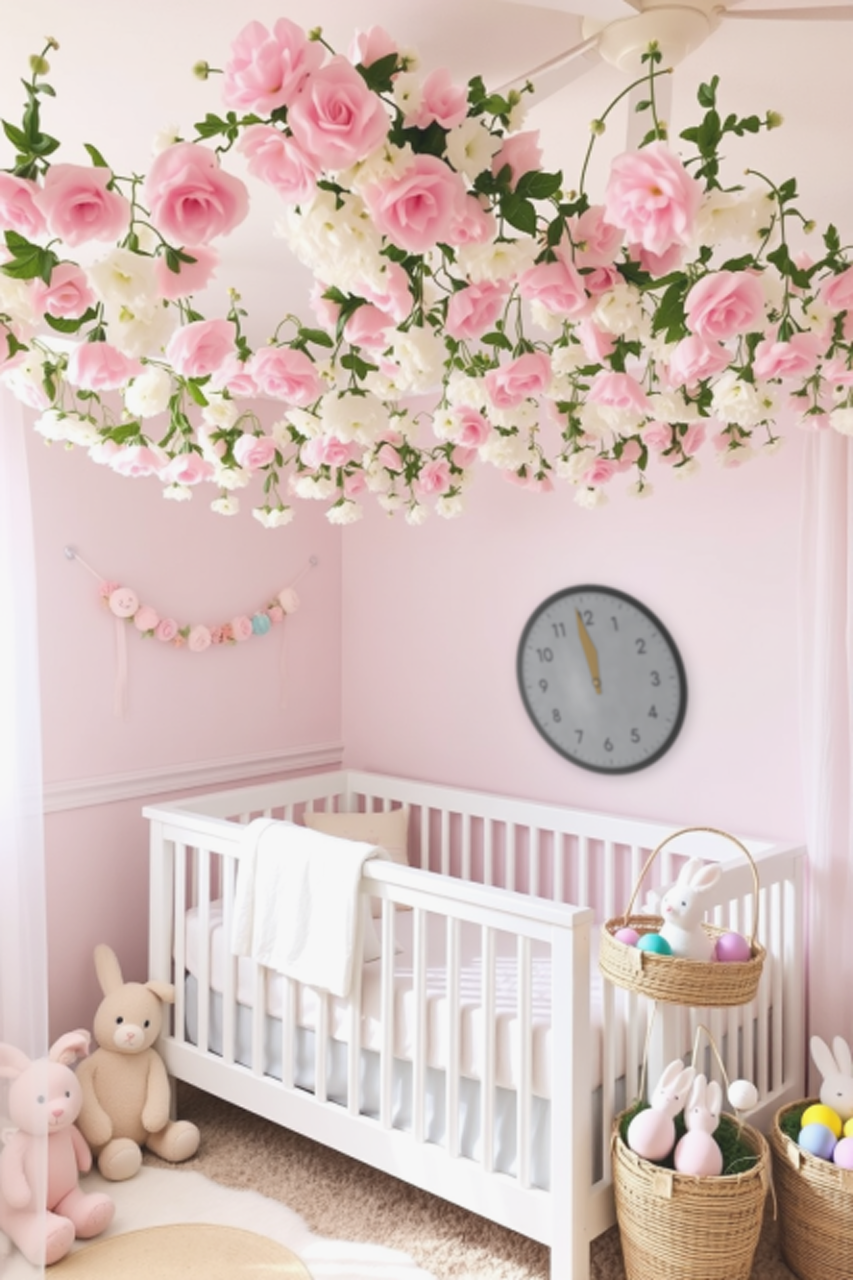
11:59
